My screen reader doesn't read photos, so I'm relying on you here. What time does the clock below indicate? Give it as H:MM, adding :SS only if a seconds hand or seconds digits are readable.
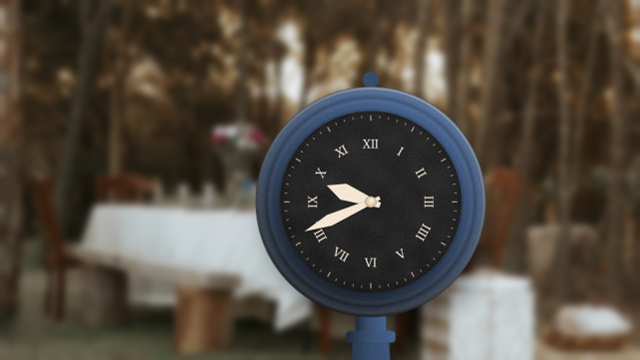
9:41
